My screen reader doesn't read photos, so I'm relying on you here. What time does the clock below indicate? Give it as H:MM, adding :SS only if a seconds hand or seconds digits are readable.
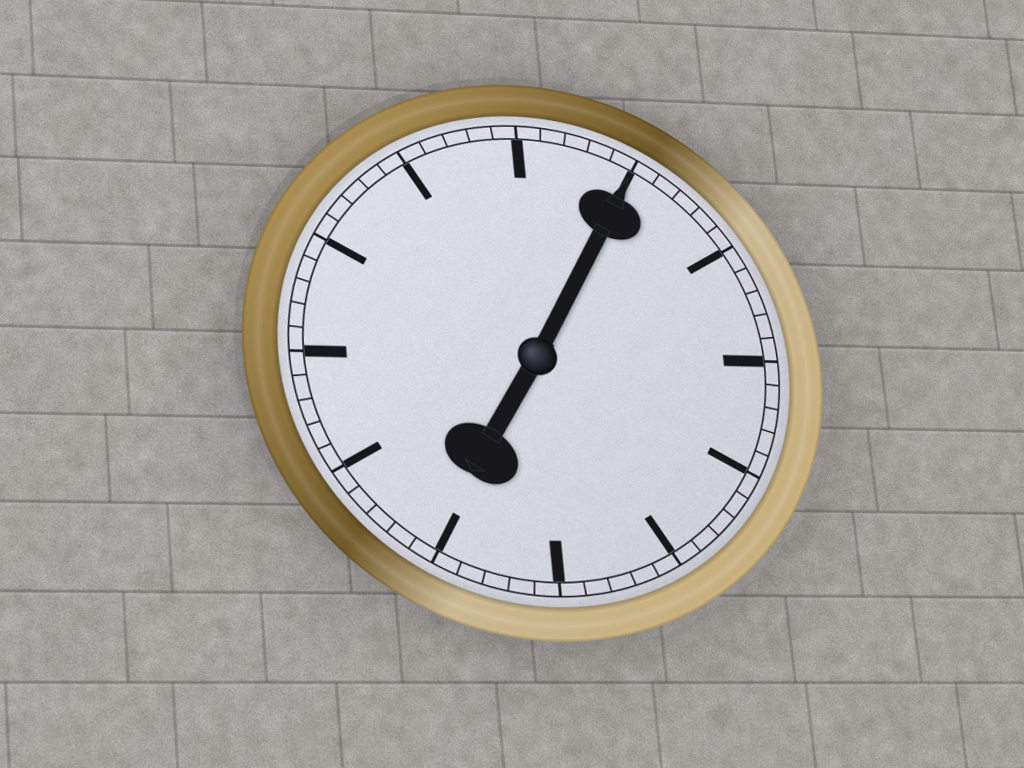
7:05
